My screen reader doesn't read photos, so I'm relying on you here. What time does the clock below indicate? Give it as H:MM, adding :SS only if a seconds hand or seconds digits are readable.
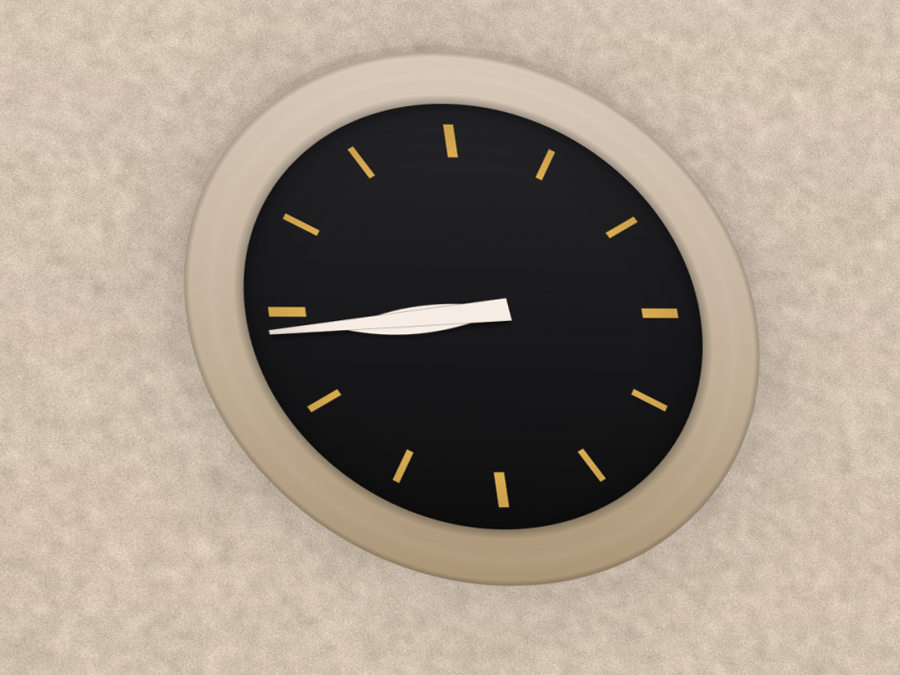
8:44
